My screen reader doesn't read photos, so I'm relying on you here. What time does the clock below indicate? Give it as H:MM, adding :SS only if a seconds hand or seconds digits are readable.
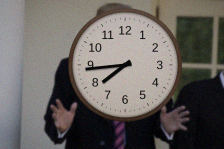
7:44
